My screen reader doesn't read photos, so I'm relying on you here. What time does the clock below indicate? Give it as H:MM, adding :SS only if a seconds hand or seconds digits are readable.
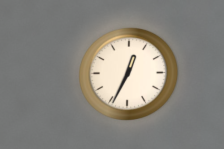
12:34
